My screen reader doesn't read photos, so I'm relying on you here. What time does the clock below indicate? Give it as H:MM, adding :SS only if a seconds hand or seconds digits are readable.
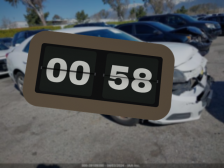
0:58
